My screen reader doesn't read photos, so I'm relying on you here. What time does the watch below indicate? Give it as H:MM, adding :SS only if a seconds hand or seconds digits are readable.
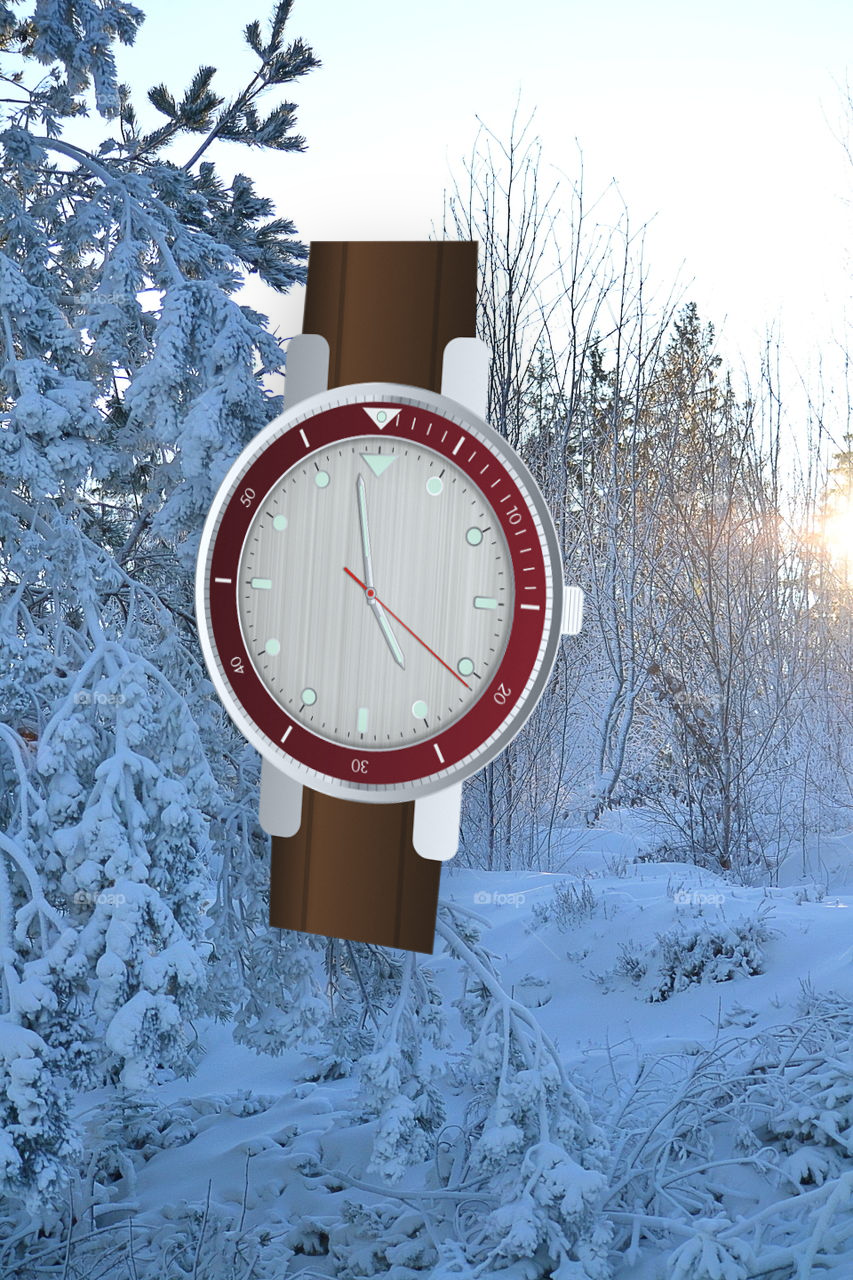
4:58:21
